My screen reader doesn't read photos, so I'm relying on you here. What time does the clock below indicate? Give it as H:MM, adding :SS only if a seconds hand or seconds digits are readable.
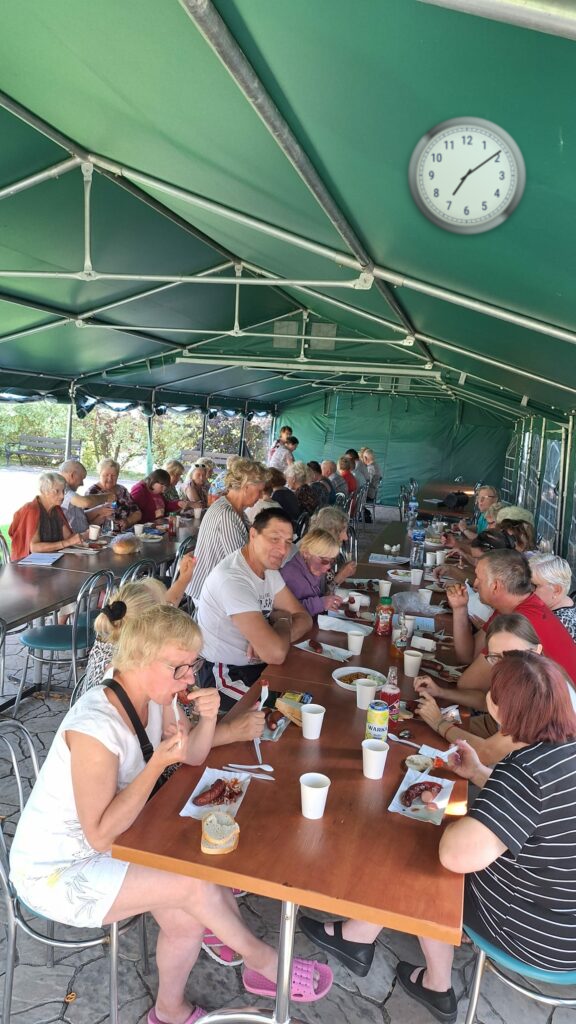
7:09
